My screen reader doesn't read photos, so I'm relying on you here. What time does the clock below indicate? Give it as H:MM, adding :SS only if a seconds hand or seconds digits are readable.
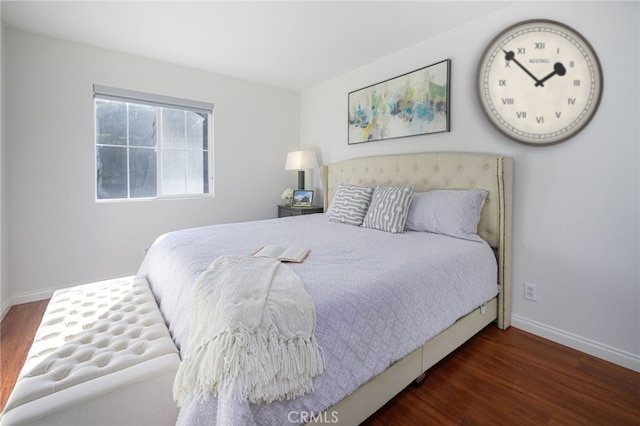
1:52
